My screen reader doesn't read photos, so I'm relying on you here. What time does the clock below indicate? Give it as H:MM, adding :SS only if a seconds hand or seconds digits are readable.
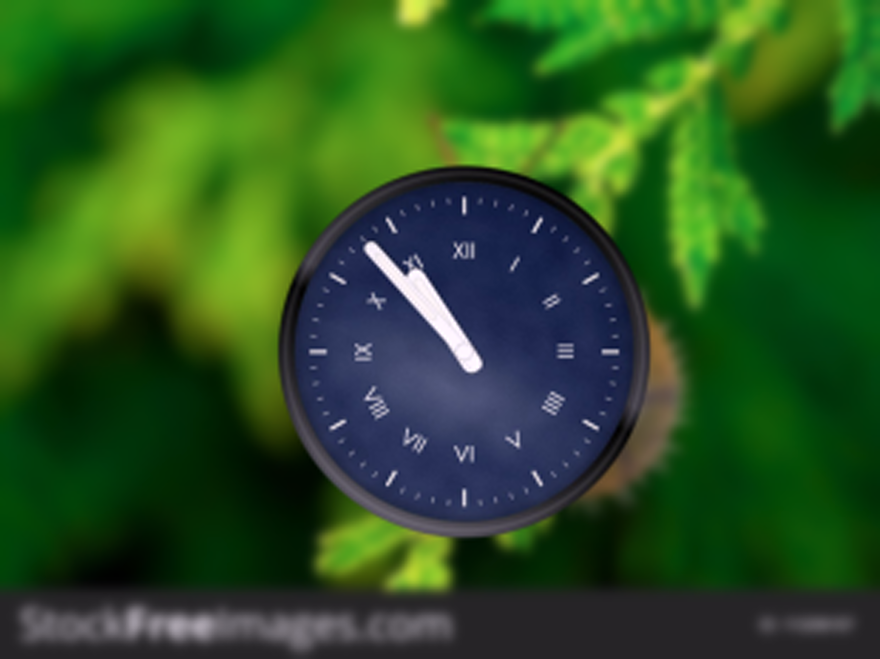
10:53
